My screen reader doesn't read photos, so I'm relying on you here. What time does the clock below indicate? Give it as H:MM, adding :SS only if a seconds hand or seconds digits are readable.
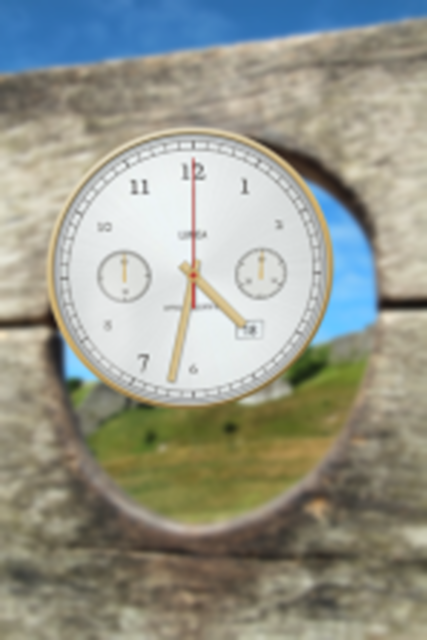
4:32
